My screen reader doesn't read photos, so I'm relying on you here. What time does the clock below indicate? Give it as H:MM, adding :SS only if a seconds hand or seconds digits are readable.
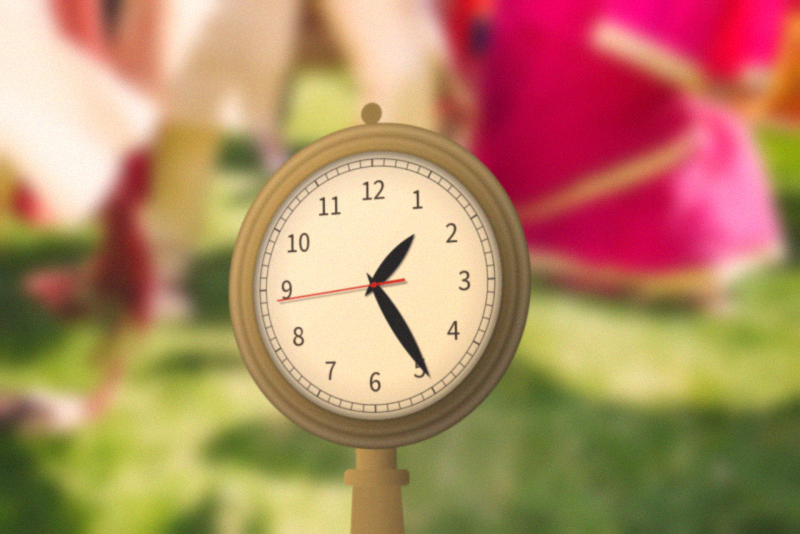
1:24:44
